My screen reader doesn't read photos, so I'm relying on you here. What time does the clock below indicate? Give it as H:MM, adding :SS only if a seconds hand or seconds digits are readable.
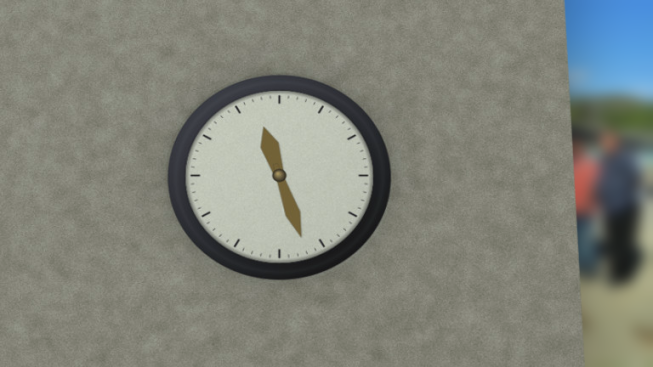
11:27
